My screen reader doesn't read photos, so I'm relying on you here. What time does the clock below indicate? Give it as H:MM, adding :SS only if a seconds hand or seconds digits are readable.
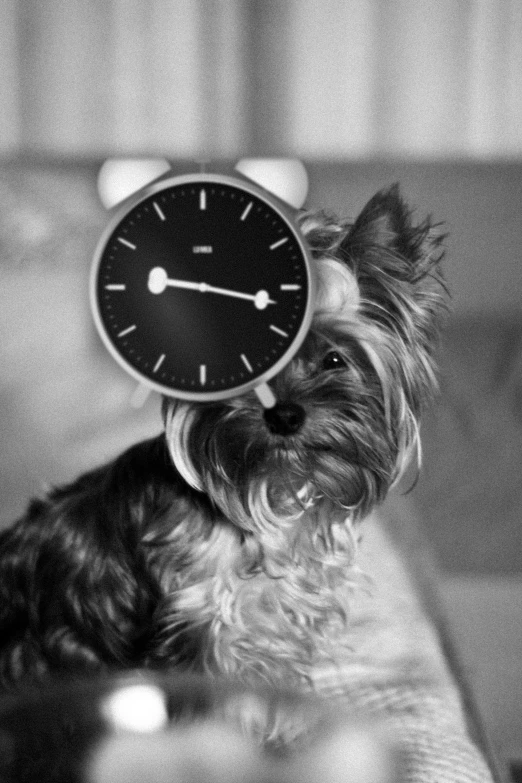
9:17
